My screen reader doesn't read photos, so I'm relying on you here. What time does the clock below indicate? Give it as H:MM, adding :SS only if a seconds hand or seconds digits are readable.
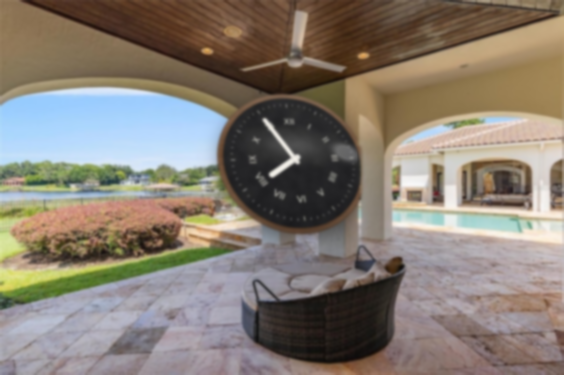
7:55
